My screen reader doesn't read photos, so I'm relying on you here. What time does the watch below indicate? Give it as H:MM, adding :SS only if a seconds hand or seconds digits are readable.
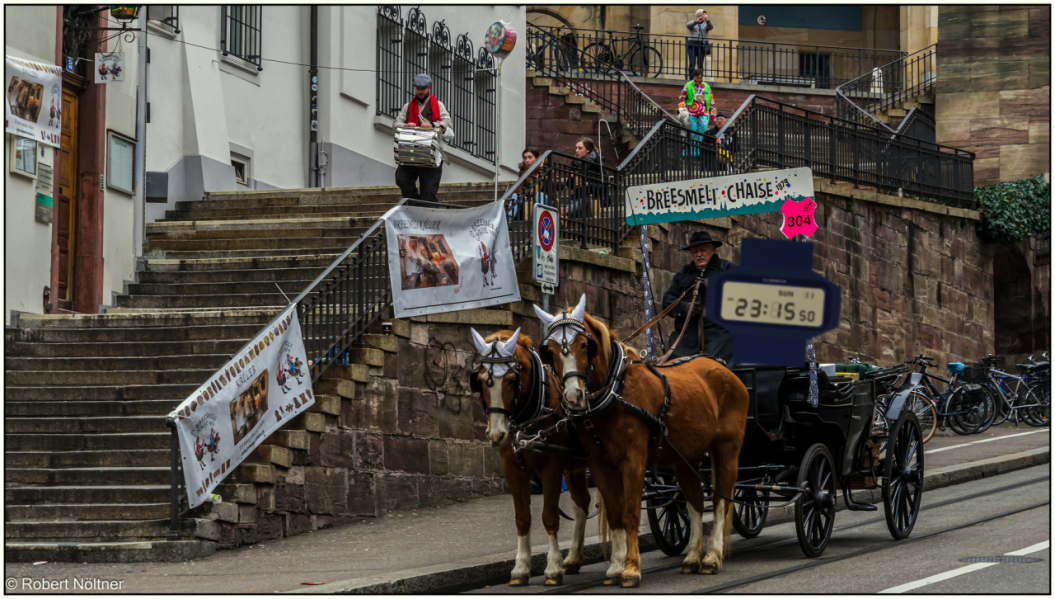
23:15:50
